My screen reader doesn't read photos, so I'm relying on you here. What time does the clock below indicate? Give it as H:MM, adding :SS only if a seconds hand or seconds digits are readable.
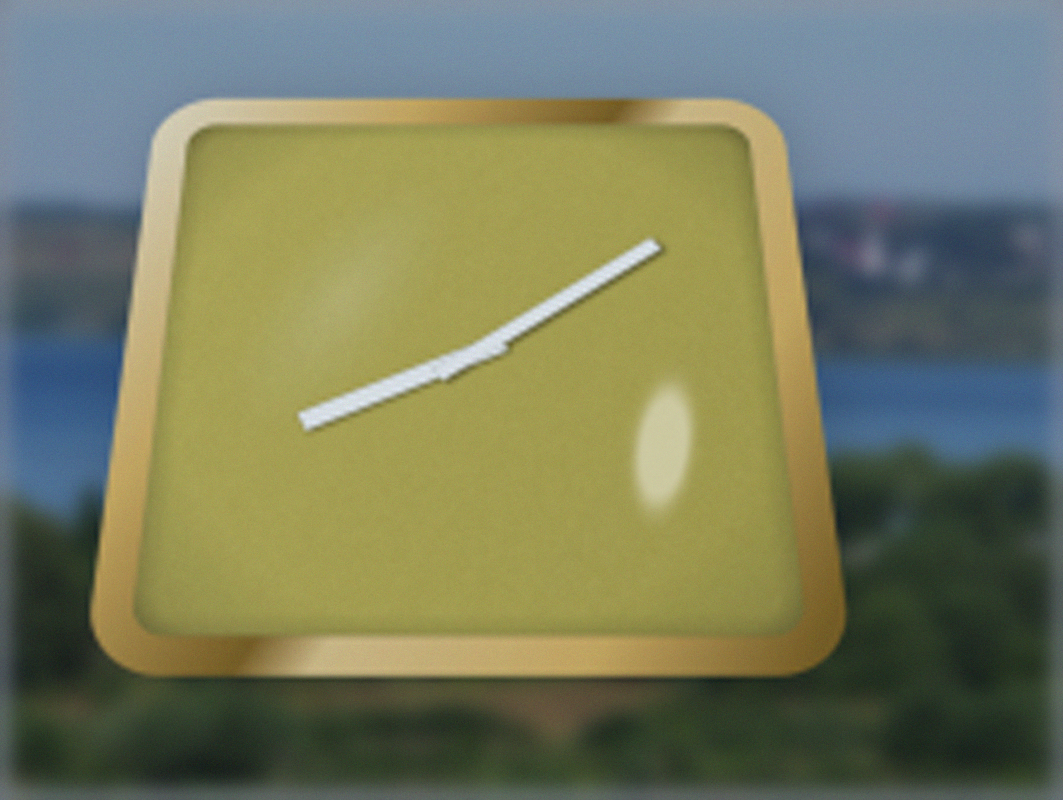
8:09
